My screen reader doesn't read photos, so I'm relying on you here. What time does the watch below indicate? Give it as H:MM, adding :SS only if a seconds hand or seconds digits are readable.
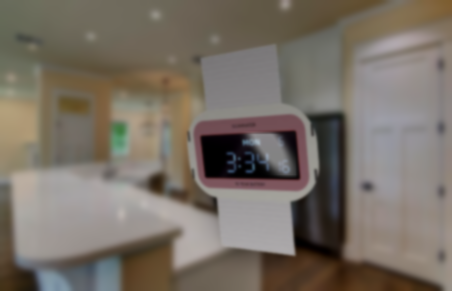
3:34
